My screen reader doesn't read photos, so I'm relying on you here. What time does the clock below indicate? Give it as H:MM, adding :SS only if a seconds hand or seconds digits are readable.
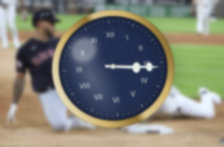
3:16
